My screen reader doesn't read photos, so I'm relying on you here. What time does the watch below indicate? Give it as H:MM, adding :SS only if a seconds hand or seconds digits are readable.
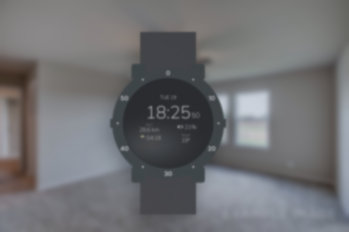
18:25
